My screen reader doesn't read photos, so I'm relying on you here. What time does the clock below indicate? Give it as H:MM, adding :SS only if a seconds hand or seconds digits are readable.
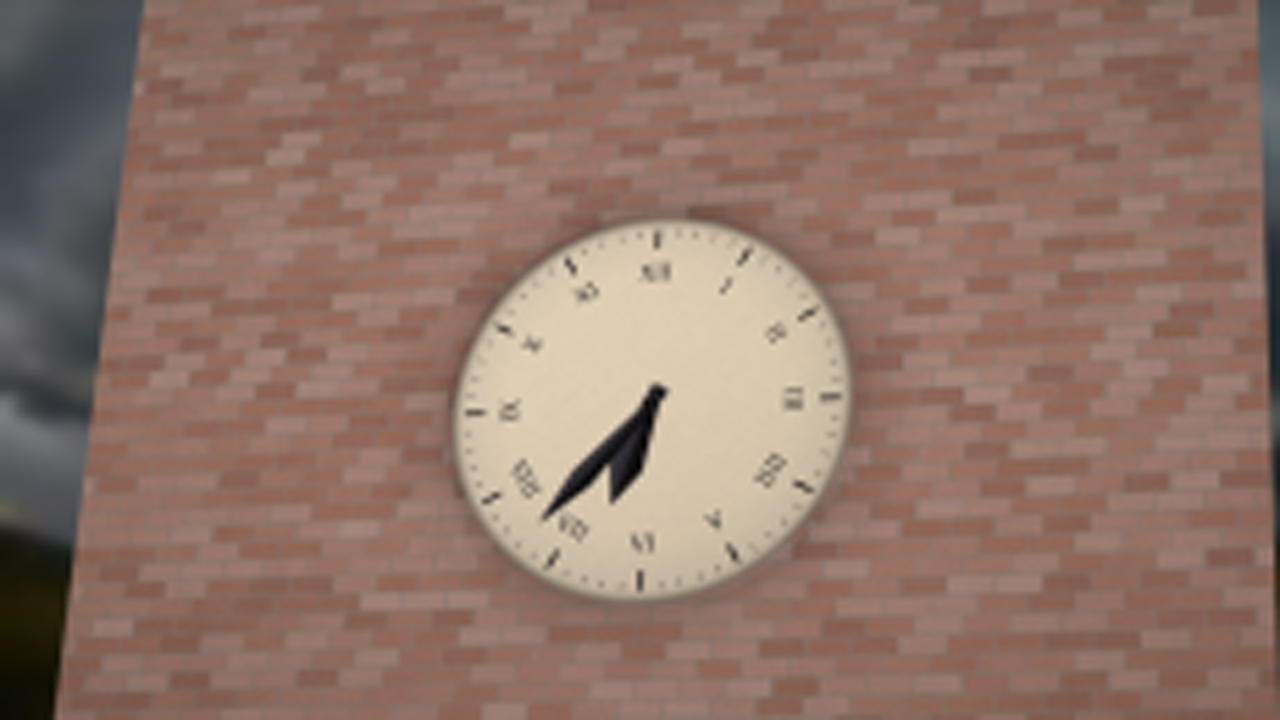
6:37
